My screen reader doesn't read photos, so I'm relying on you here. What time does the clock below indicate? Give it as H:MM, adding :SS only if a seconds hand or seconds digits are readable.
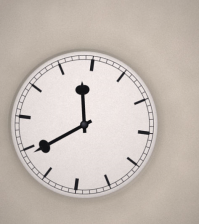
11:39
